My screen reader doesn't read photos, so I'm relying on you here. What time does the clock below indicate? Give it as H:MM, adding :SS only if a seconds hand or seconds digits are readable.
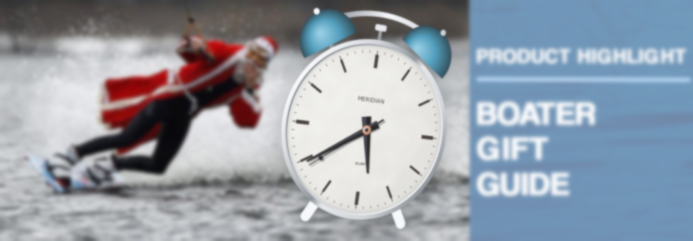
5:39:39
